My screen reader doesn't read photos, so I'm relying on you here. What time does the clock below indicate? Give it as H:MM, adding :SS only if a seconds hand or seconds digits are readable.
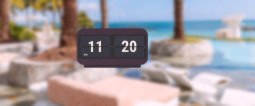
11:20
